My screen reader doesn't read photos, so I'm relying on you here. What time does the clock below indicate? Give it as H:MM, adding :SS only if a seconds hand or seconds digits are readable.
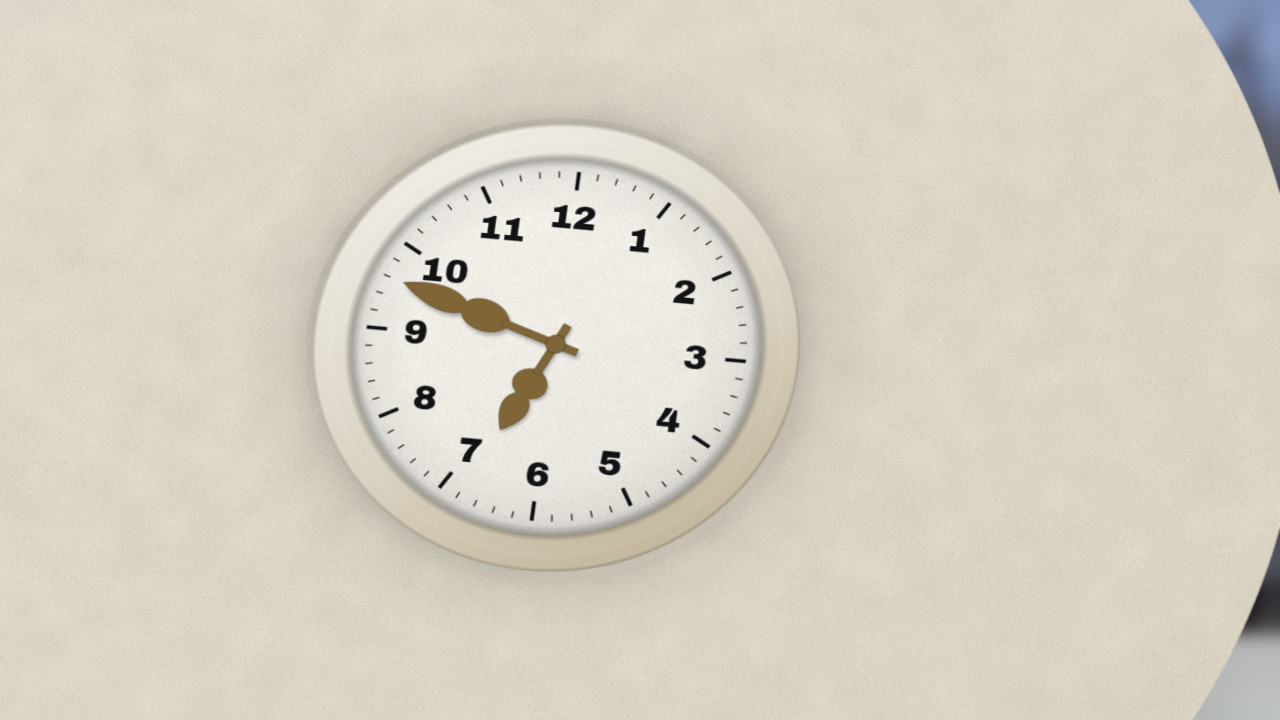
6:48
